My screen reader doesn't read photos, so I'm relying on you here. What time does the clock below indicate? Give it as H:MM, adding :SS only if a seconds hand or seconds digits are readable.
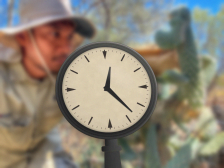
12:23
